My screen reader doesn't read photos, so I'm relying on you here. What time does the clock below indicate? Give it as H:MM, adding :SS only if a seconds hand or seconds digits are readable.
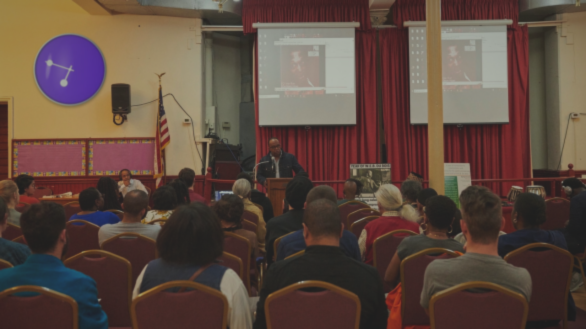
6:48
